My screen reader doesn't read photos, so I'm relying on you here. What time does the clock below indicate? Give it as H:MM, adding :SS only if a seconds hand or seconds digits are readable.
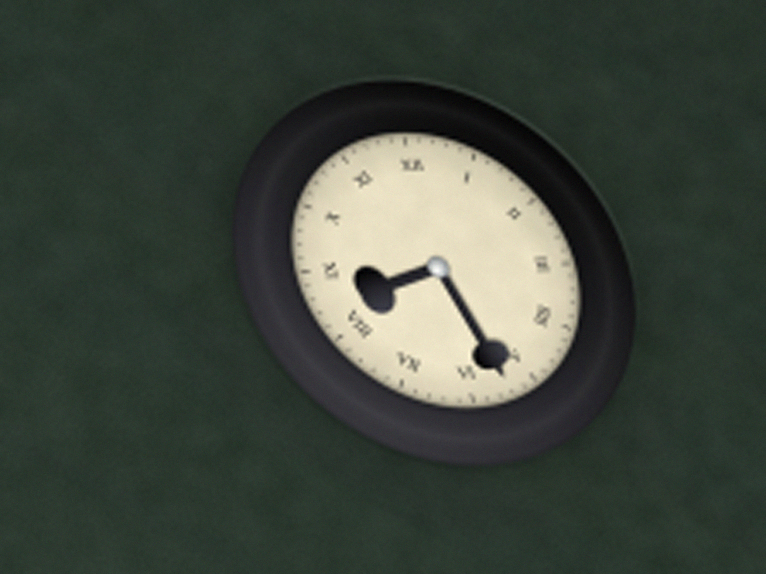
8:27
